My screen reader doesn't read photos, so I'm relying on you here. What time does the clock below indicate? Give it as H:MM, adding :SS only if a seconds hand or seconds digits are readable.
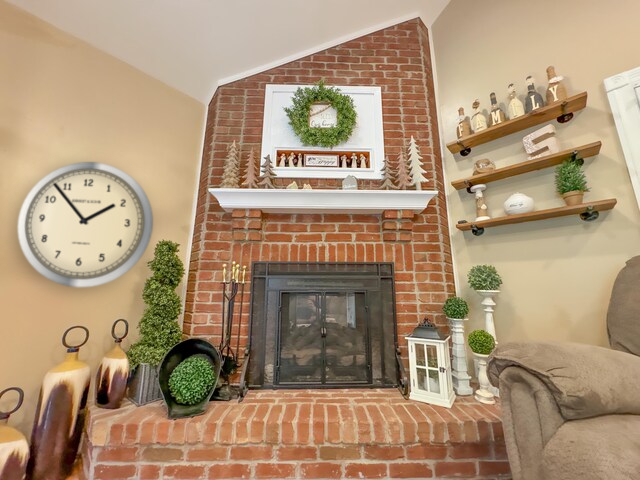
1:53
